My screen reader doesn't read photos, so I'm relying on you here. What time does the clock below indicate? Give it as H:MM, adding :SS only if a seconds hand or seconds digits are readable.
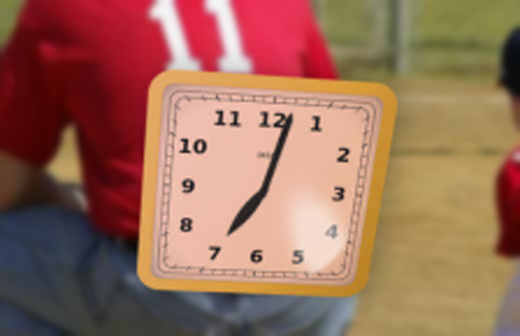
7:02
